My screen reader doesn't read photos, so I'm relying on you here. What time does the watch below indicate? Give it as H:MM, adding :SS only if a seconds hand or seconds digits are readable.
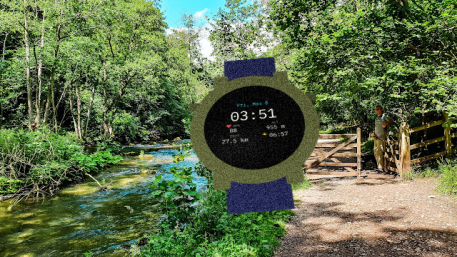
3:51
